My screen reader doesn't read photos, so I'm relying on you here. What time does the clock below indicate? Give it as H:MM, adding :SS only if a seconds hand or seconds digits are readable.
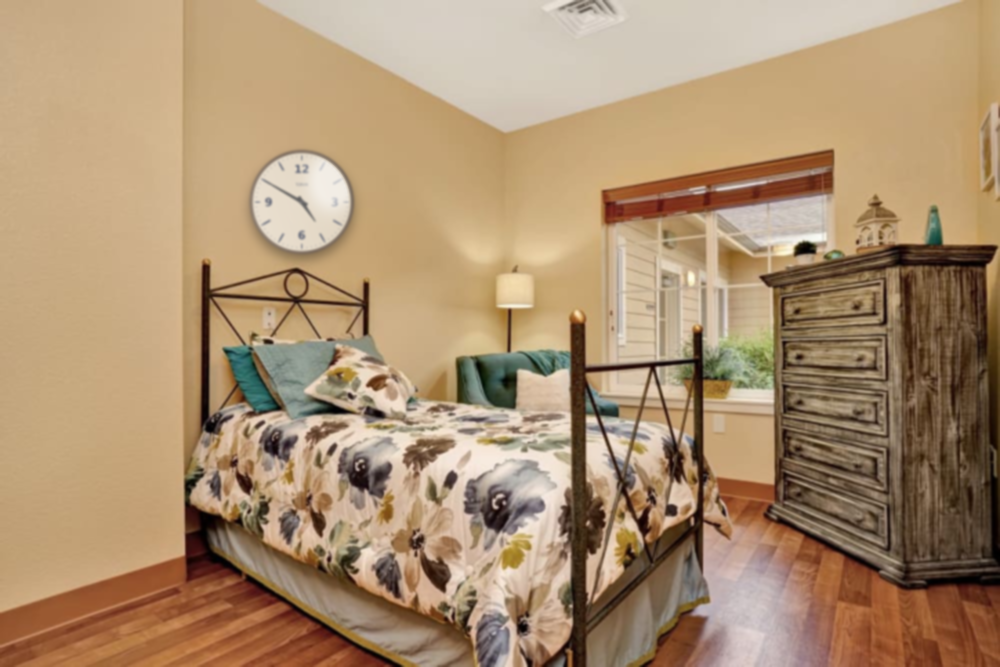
4:50
